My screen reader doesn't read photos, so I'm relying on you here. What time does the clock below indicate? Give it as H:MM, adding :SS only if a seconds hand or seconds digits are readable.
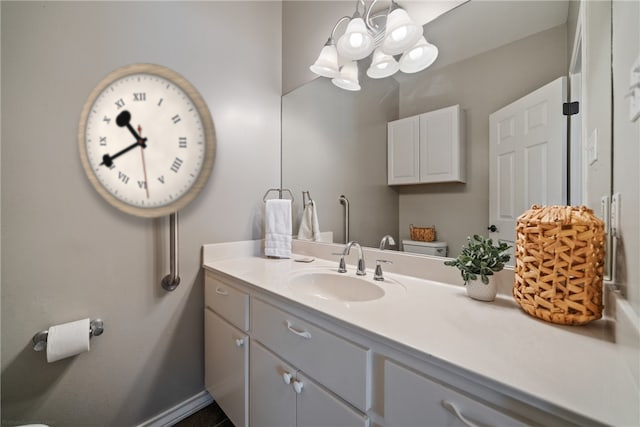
10:40:29
